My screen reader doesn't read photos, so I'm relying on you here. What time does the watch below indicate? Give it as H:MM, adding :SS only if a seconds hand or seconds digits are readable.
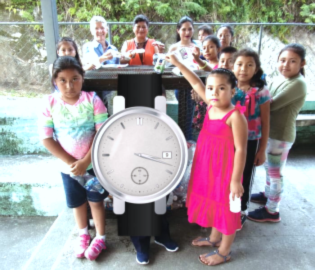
3:18
